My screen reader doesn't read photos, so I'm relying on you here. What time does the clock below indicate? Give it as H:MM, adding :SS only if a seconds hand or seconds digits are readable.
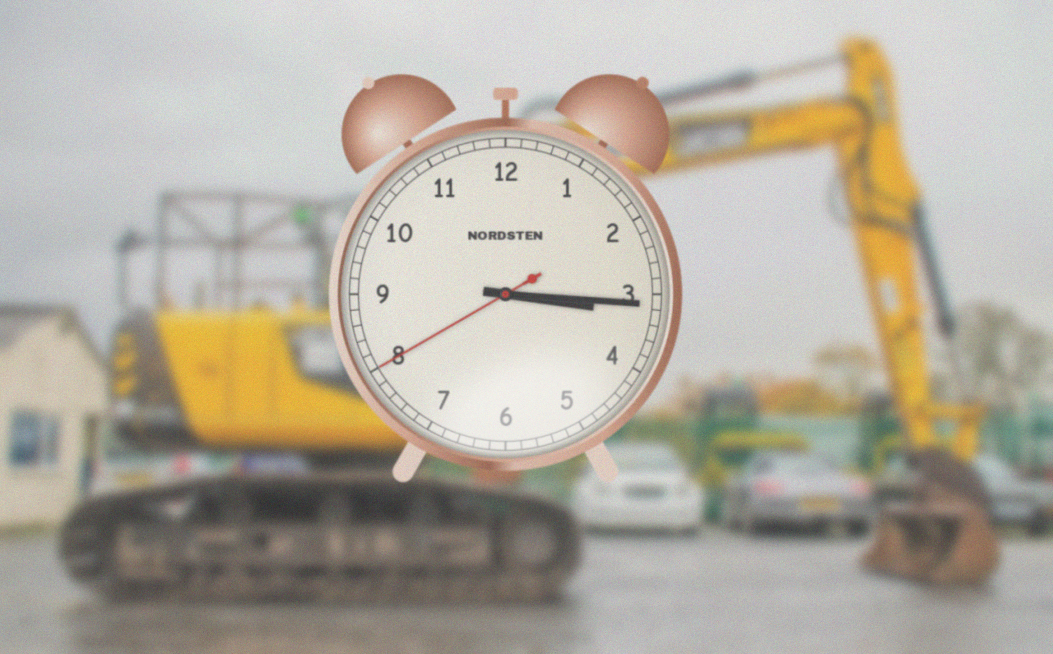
3:15:40
